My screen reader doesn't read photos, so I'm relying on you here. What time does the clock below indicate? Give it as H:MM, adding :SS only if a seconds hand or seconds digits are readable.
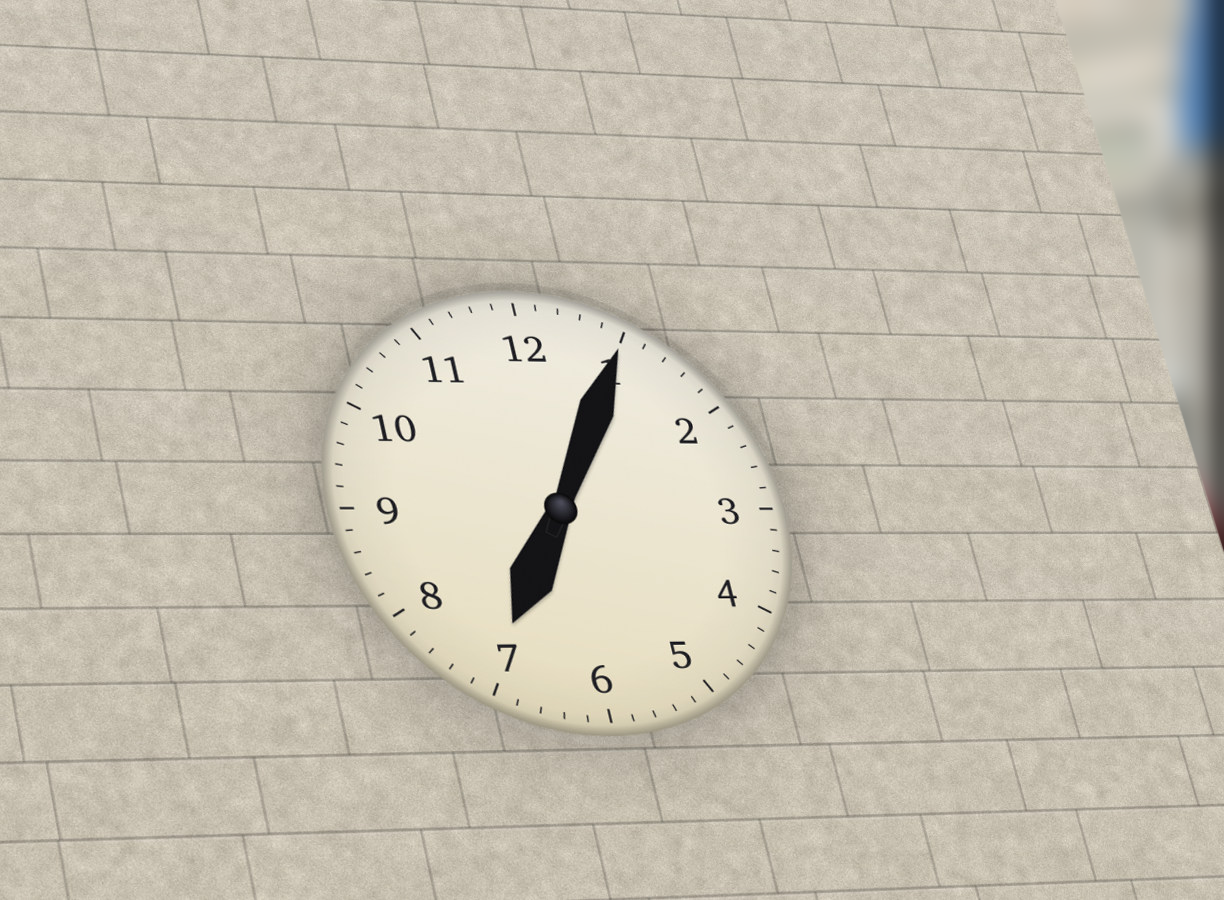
7:05
